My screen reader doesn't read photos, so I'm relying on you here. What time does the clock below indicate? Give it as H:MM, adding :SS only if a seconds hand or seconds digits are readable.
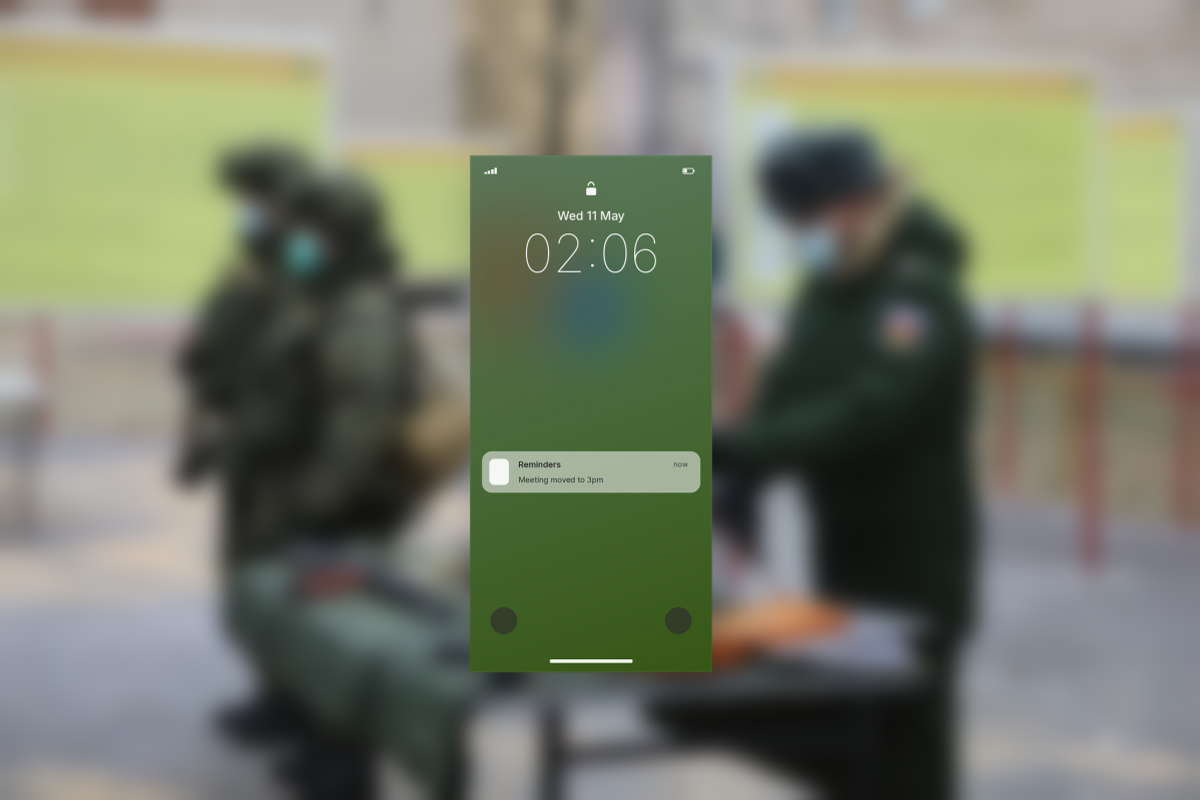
2:06
